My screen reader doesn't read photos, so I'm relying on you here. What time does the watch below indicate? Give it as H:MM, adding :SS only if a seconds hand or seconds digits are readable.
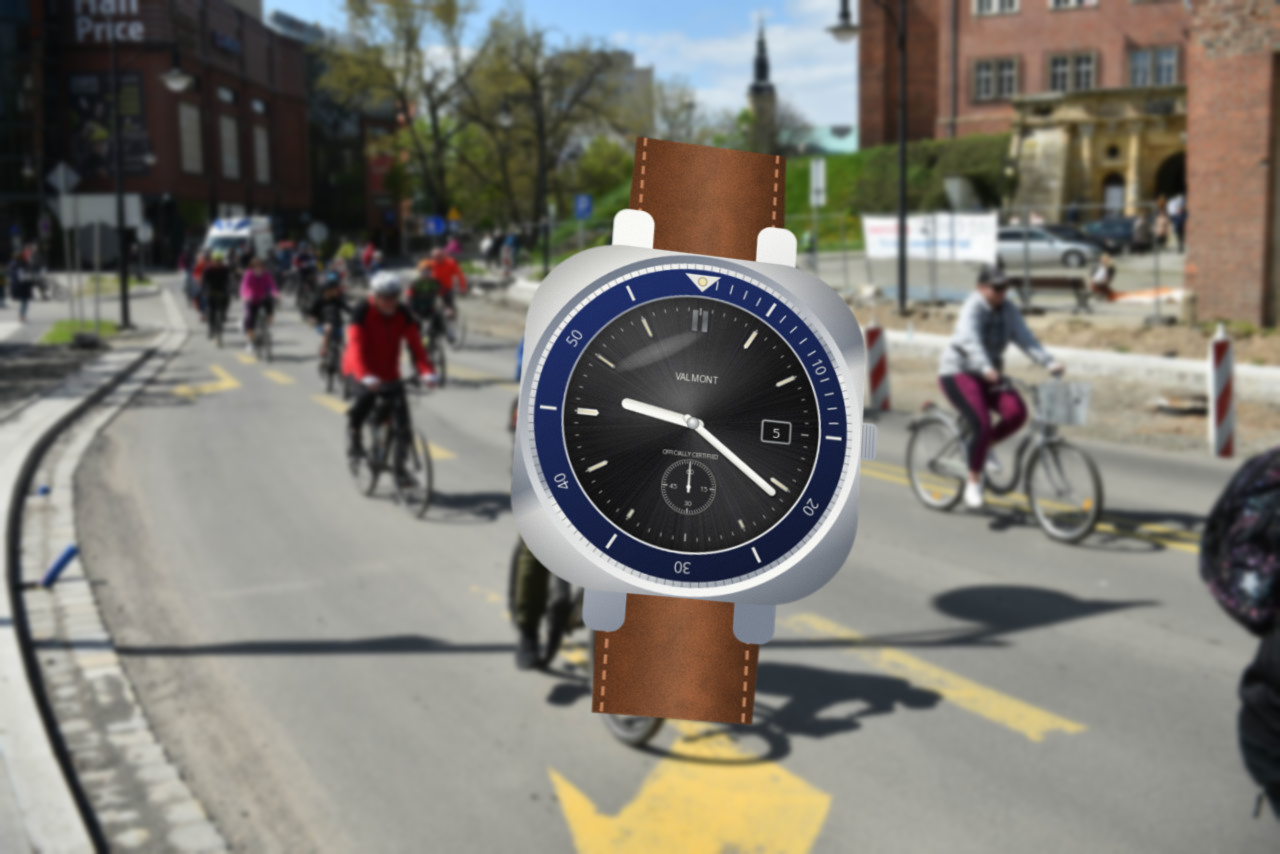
9:21
